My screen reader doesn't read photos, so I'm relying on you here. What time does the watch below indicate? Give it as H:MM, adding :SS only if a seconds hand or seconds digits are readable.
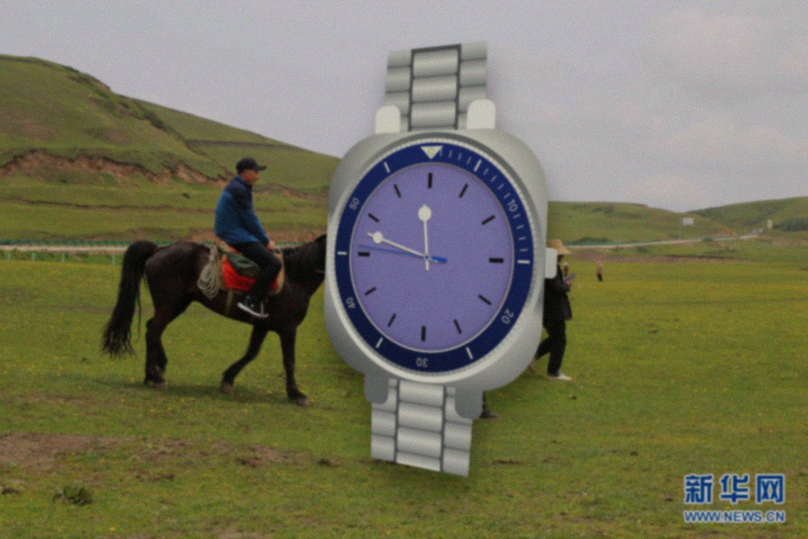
11:47:46
